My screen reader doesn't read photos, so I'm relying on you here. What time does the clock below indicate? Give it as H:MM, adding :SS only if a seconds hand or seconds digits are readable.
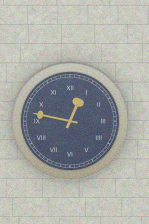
12:47
